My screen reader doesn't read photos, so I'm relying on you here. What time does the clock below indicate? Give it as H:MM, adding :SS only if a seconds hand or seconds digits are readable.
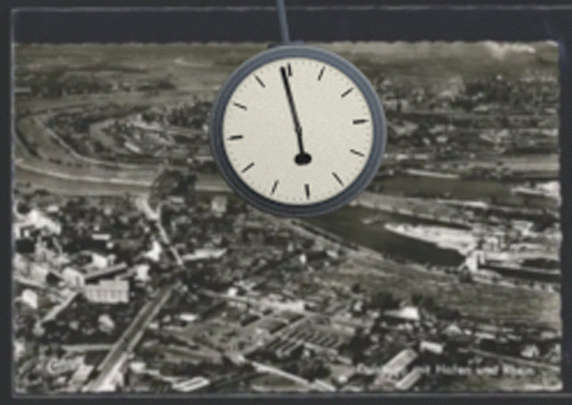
5:59
